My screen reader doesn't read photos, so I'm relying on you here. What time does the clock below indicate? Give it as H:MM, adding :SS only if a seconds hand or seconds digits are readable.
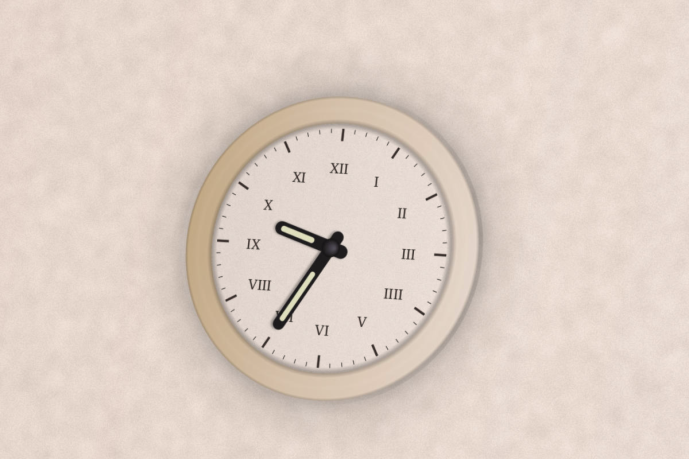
9:35
